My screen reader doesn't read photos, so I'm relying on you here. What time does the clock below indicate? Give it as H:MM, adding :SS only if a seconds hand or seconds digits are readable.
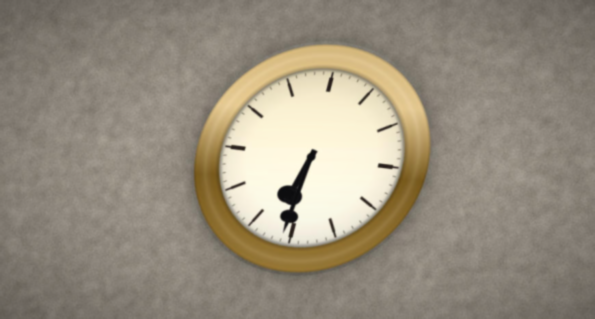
6:31
